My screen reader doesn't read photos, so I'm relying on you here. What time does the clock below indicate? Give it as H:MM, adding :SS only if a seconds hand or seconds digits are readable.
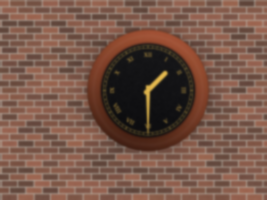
1:30
